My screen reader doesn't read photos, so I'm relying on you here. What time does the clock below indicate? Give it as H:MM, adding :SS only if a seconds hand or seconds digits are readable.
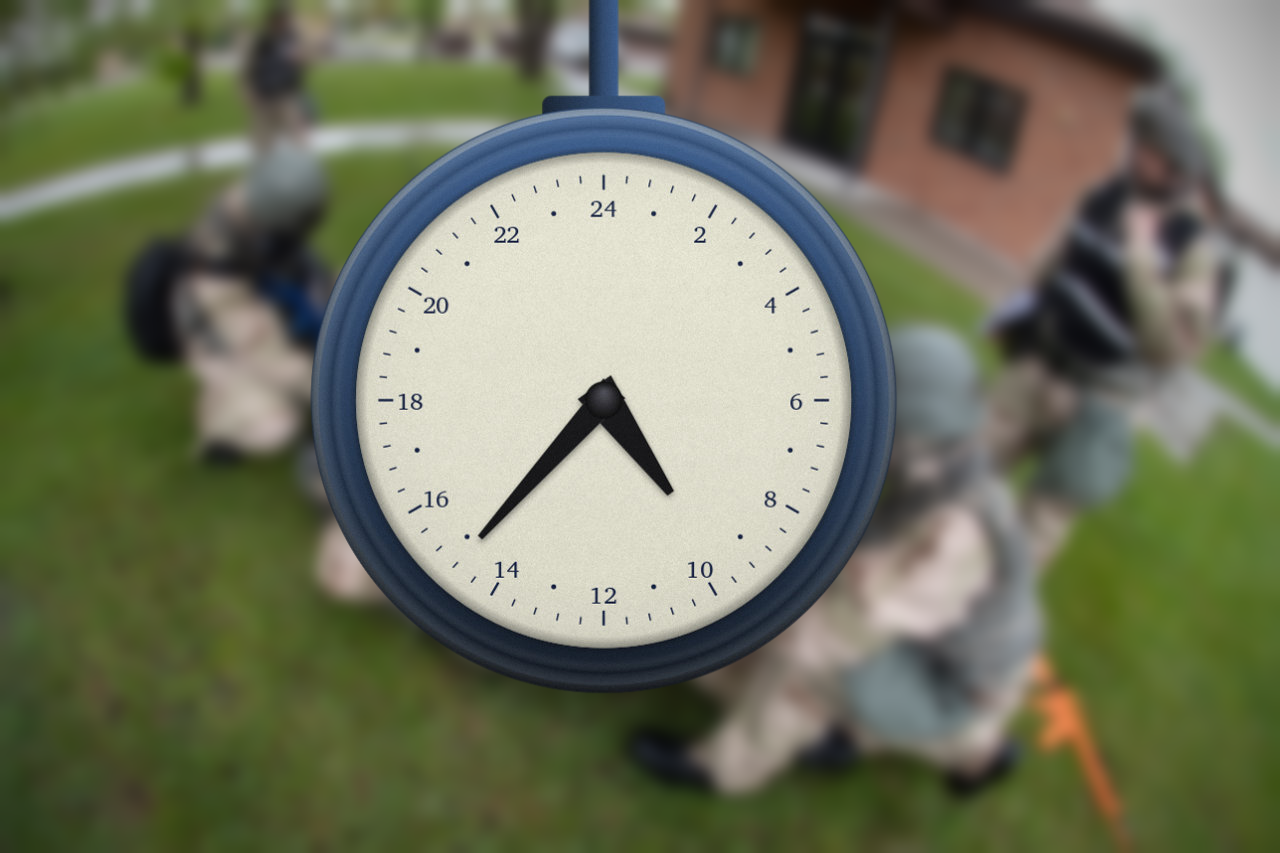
9:37
